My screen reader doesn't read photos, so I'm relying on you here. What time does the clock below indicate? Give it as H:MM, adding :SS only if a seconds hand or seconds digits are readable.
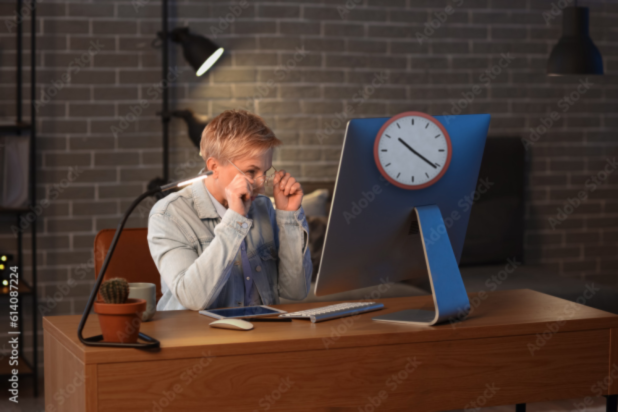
10:21
